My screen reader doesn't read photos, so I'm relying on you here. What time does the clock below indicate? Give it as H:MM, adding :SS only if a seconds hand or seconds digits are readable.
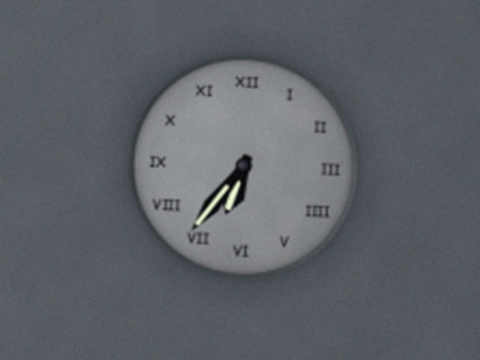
6:36
